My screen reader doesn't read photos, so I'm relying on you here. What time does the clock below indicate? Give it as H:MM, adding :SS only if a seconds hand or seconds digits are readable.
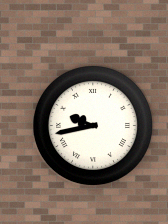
9:43
